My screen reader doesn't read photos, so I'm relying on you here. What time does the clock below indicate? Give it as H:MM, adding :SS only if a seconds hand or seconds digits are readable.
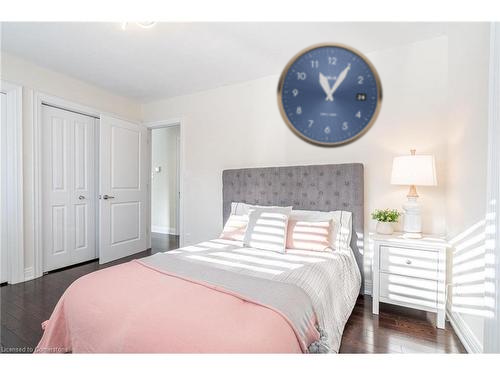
11:05
